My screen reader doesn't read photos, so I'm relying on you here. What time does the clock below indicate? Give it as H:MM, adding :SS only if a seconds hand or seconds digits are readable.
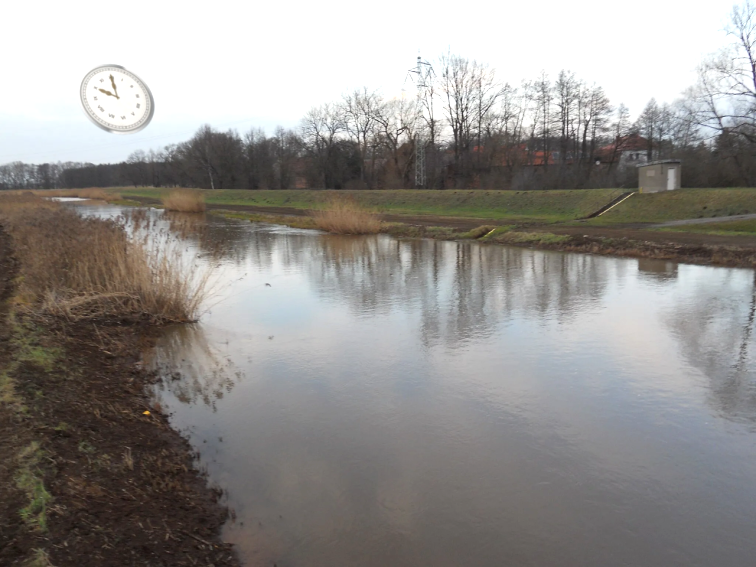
10:00
